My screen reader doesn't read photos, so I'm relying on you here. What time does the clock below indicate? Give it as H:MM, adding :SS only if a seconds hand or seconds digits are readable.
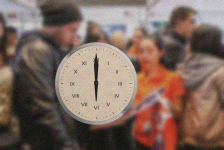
6:00
